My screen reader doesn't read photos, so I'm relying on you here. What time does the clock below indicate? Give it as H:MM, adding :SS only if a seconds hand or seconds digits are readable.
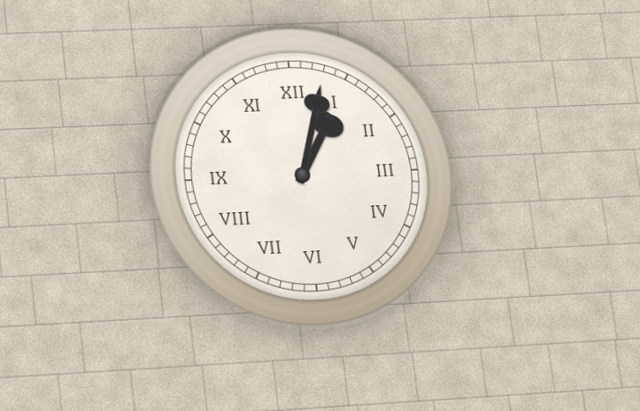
1:03
